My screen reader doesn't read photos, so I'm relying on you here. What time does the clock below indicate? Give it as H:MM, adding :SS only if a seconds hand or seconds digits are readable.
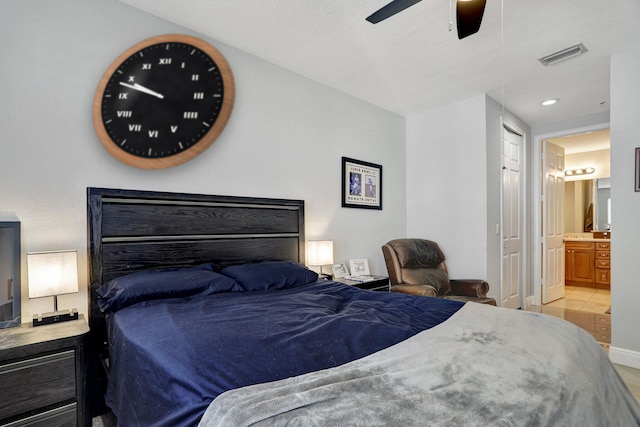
9:48
